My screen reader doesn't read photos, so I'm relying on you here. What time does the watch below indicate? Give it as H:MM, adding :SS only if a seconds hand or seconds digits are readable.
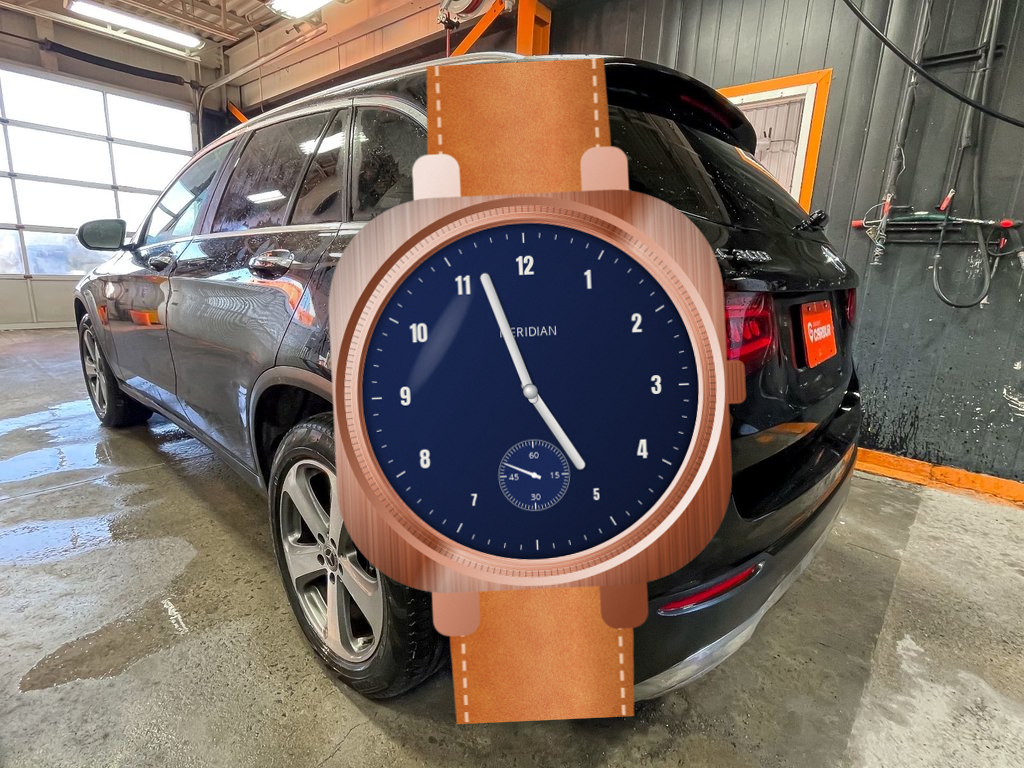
4:56:49
